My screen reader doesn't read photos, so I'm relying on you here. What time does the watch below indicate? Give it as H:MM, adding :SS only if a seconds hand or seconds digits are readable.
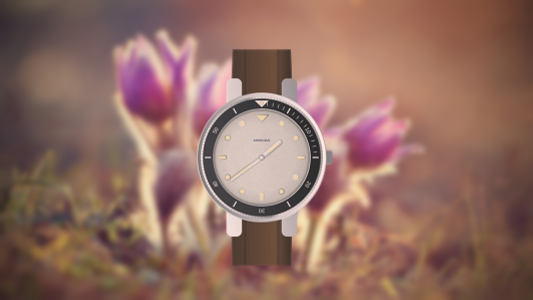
1:39
